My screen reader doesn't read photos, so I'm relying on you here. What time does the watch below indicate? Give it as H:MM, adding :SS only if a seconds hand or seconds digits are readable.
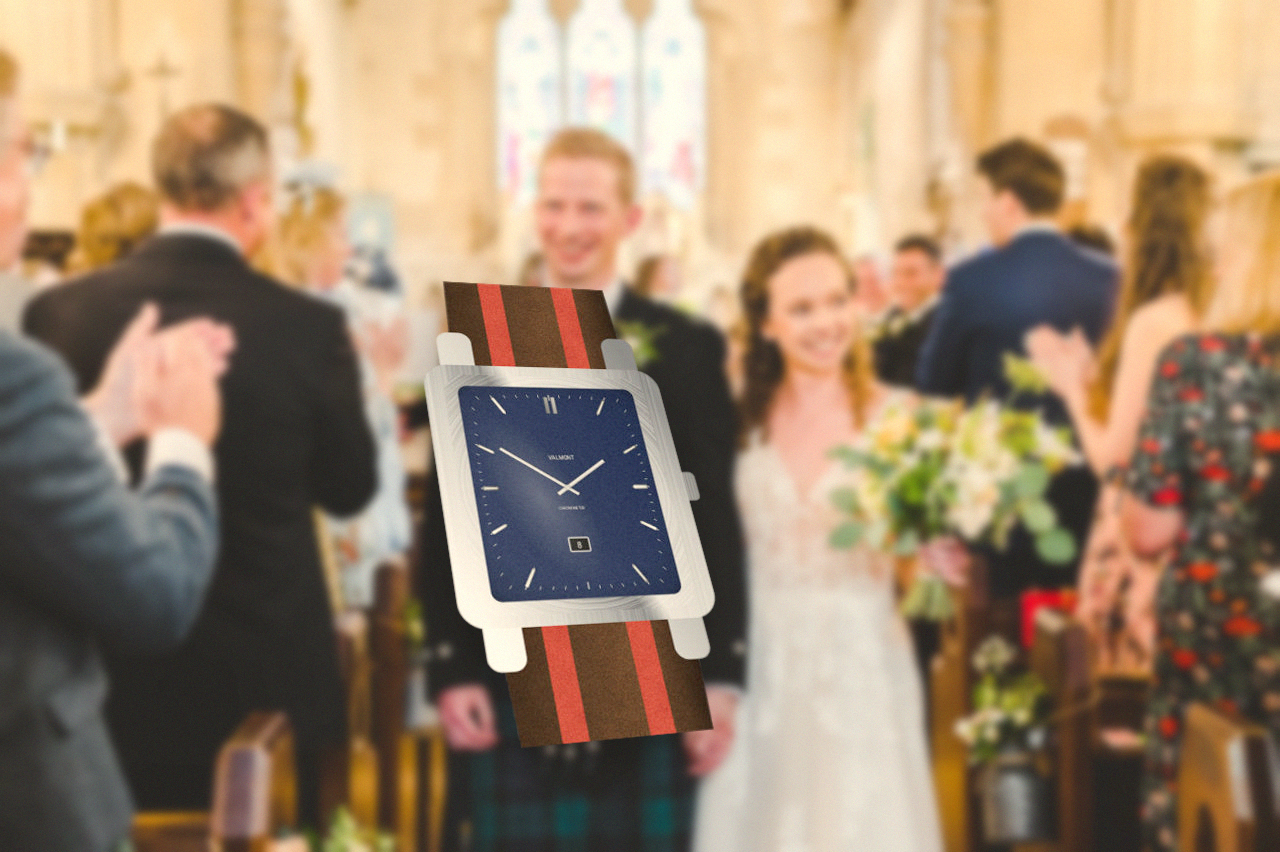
1:51
